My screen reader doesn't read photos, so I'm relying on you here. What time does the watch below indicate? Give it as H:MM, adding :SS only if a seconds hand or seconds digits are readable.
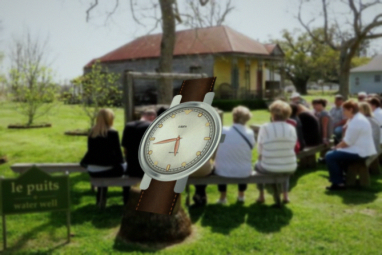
5:43
